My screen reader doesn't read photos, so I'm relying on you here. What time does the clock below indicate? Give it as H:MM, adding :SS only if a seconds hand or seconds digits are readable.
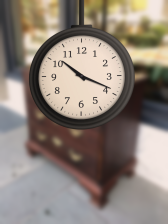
10:19
